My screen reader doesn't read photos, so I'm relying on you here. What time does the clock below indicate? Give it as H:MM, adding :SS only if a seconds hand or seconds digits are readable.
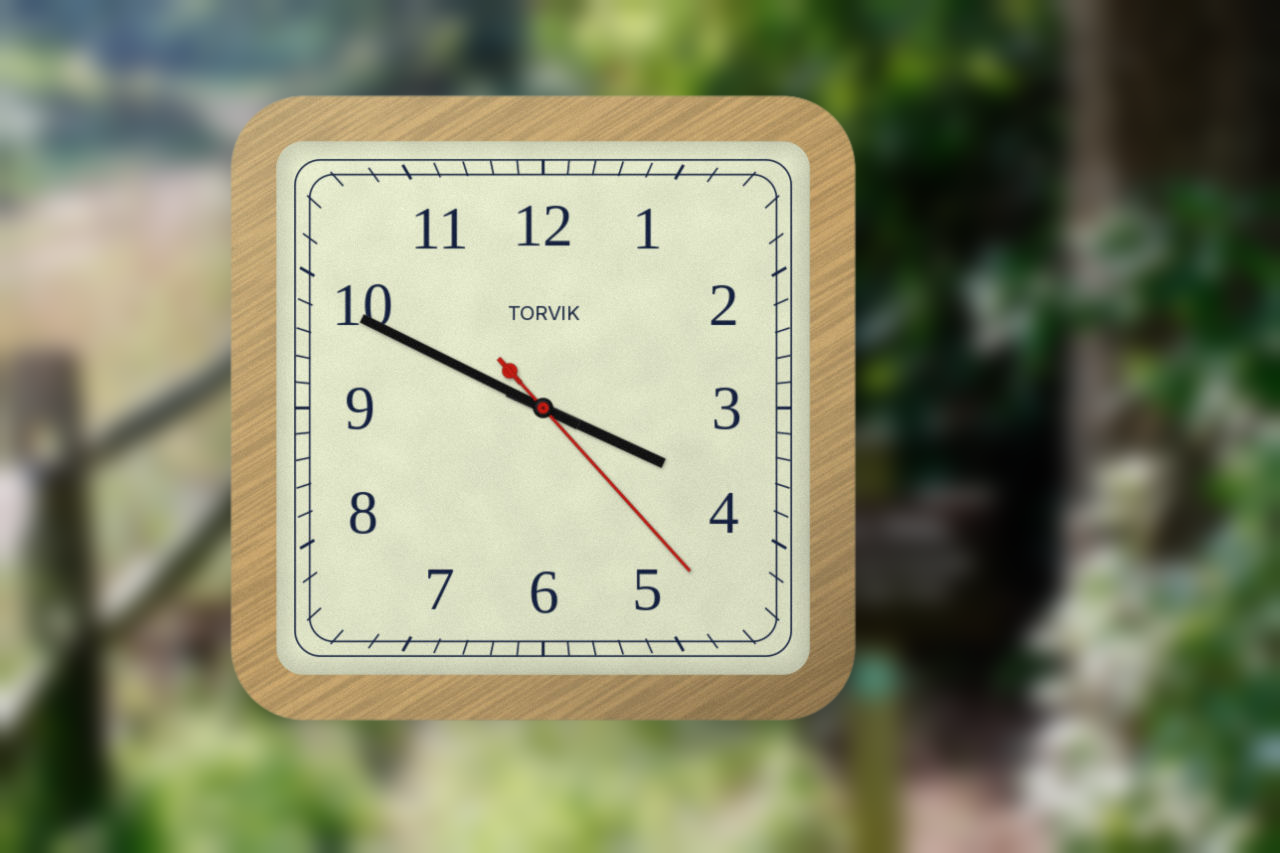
3:49:23
